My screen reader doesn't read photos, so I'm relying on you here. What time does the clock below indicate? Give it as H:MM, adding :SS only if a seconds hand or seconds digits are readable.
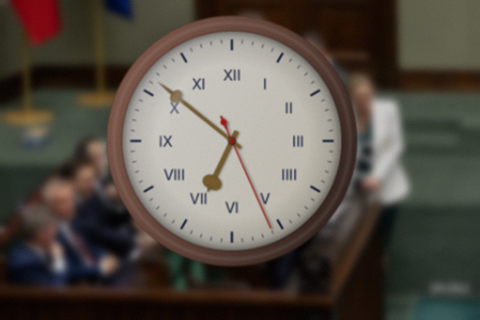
6:51:26
